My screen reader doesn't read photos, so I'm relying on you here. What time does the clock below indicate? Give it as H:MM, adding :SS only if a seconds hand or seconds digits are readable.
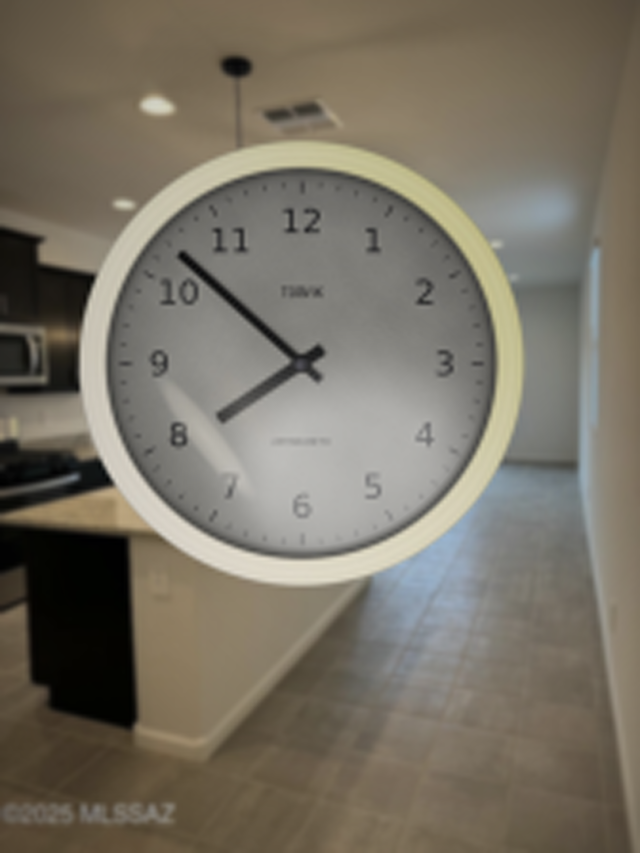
7:52
